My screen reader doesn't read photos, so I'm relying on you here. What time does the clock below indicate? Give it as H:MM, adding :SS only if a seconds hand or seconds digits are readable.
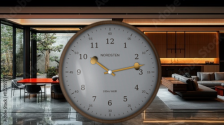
10:13
